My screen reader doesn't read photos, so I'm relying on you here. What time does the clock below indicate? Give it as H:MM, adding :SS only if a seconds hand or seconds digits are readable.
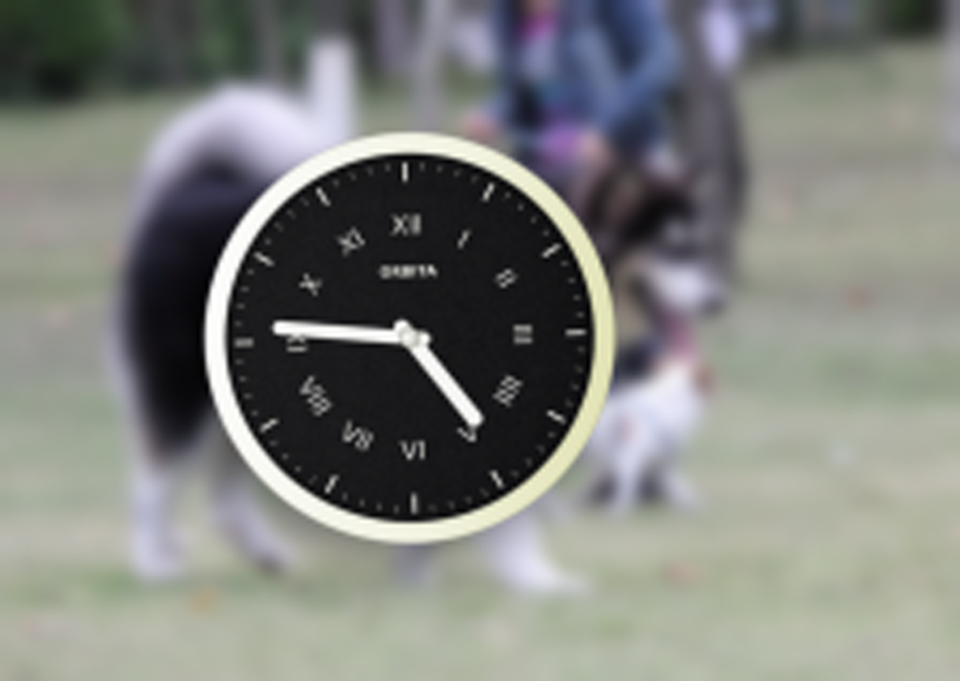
4:46
